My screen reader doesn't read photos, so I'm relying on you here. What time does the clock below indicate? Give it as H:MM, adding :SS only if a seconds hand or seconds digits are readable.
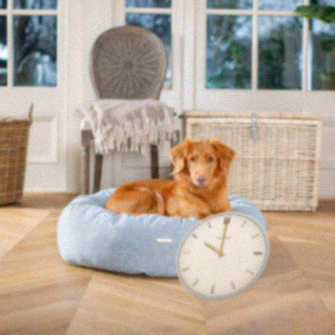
10:00
